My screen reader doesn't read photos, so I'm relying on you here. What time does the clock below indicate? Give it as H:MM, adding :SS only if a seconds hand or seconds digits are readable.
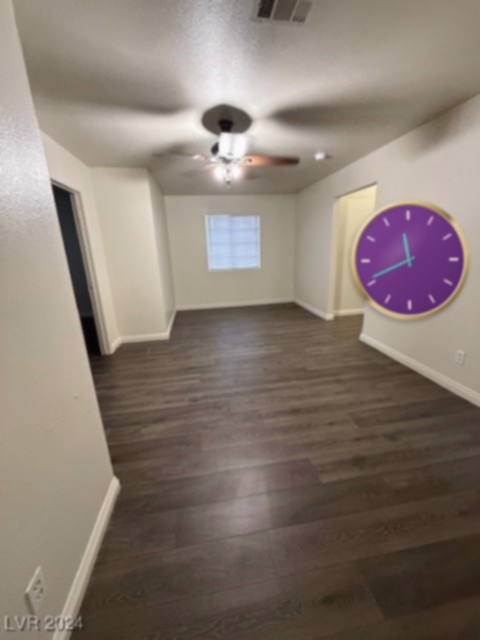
11:41
